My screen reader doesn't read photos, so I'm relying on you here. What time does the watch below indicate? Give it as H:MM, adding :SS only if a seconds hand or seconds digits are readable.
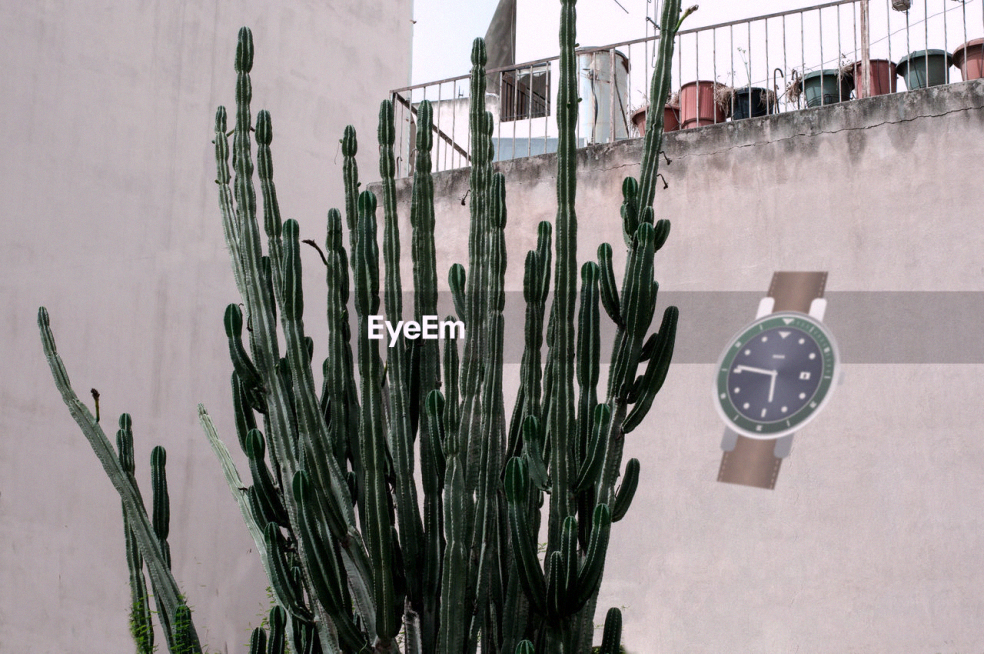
5:46
